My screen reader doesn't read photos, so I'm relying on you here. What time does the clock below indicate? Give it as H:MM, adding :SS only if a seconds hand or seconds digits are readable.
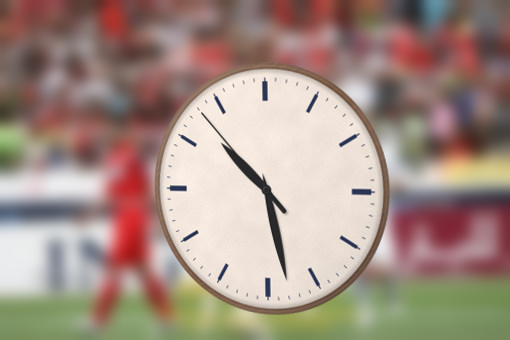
10:27:53
